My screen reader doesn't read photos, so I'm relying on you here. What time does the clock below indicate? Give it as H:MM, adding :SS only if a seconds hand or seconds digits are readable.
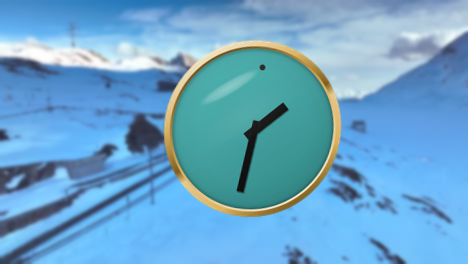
1:31
